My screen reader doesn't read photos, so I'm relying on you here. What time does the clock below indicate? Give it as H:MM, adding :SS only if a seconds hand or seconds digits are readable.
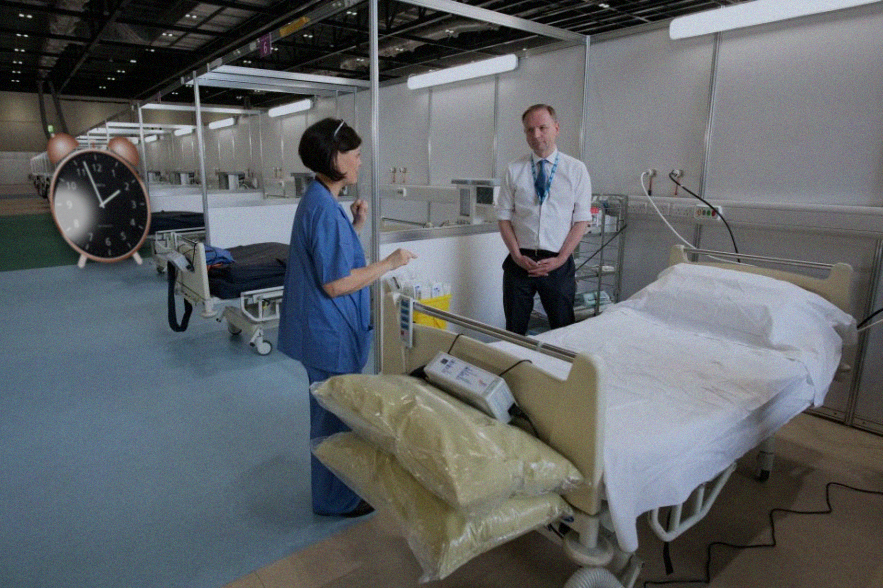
1:57
